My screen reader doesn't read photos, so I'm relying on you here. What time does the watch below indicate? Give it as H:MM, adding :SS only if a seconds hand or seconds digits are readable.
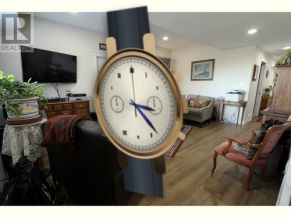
3:23
